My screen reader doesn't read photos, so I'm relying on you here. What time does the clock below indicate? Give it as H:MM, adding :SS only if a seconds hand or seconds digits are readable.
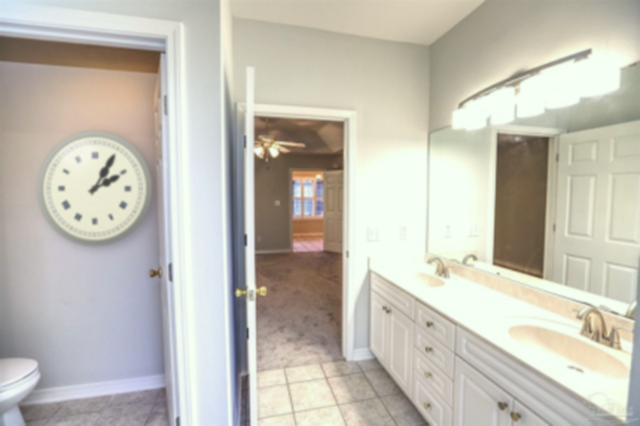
2:05
